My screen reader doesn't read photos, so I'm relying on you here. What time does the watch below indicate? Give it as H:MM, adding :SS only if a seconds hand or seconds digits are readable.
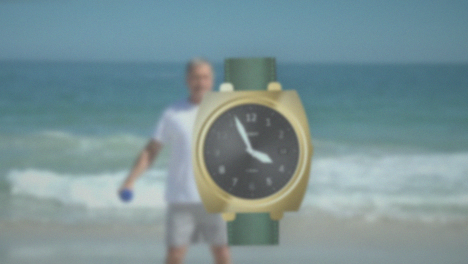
3:56
